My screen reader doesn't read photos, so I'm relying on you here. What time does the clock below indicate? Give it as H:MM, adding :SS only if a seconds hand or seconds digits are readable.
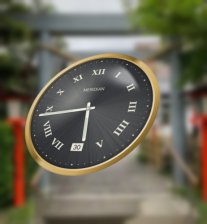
5:44
